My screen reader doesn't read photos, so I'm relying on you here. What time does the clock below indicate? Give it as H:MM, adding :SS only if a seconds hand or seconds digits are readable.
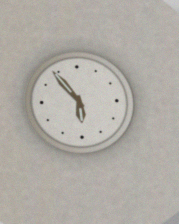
5:54
